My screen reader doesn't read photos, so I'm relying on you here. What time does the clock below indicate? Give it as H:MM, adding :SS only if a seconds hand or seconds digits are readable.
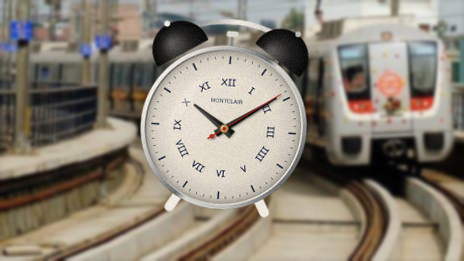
10:09:09
